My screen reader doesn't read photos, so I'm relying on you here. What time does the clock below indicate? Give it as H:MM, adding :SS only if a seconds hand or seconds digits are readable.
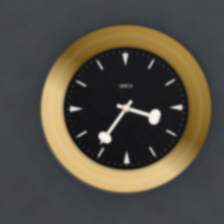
3:36
